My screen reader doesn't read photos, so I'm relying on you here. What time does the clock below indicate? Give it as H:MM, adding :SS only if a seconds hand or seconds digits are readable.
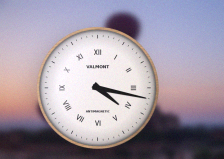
4:17
